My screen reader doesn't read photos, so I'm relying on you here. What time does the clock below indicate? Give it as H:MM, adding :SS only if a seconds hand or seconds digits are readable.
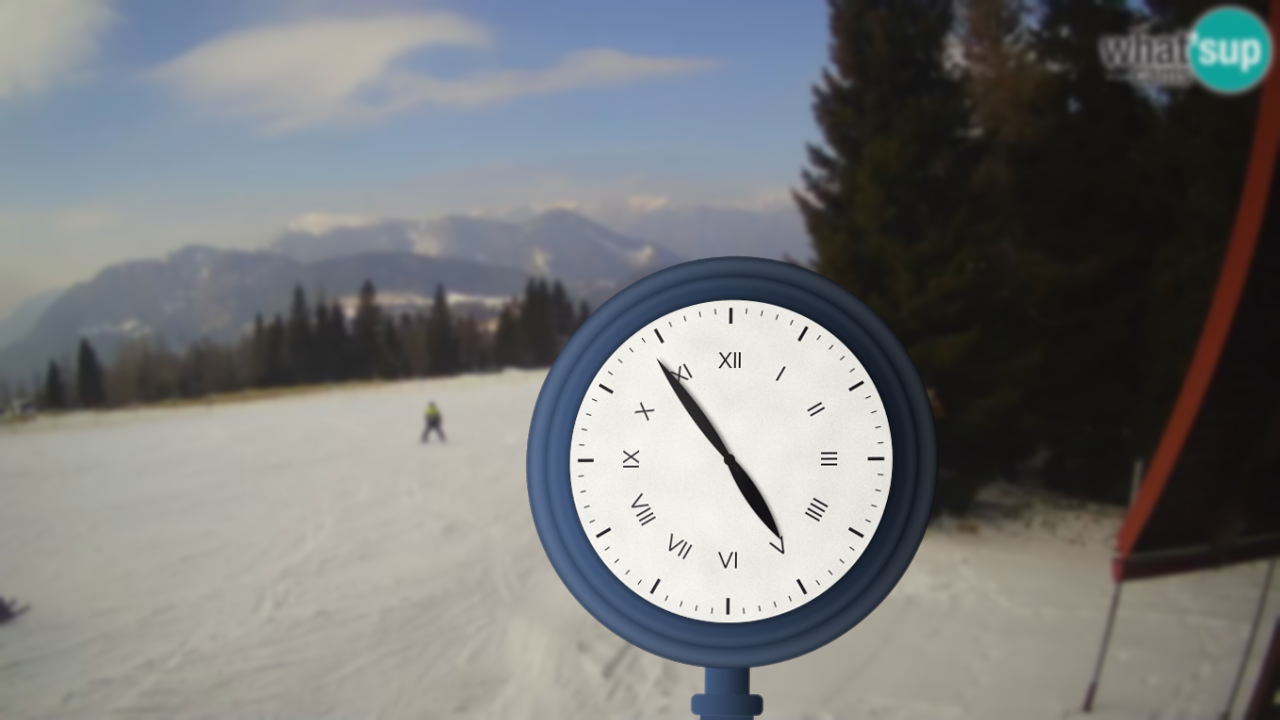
4:54
